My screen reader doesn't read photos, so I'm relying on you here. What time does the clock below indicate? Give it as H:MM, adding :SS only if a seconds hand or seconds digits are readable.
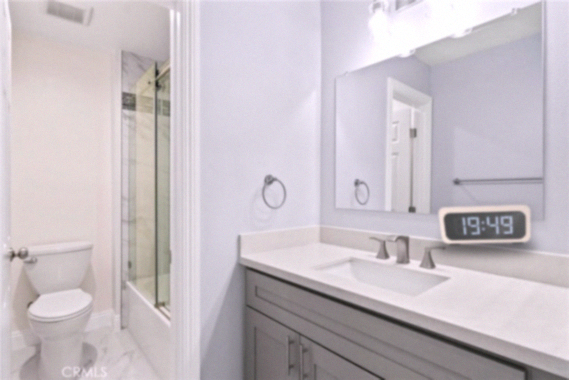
19:49
